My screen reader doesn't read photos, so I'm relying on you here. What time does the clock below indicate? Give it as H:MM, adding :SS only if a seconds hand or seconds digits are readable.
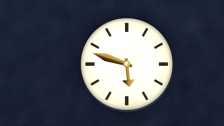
5:48
